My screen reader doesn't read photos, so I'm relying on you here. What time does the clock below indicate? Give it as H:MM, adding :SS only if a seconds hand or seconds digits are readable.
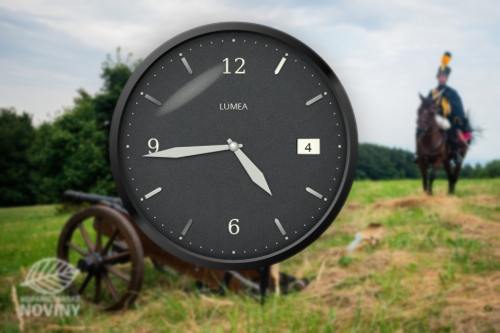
4:44
